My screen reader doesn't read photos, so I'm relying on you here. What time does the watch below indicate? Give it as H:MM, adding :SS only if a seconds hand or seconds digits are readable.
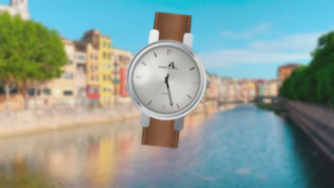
12:27
